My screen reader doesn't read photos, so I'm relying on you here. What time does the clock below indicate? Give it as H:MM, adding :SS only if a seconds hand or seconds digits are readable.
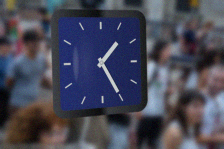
1:25
